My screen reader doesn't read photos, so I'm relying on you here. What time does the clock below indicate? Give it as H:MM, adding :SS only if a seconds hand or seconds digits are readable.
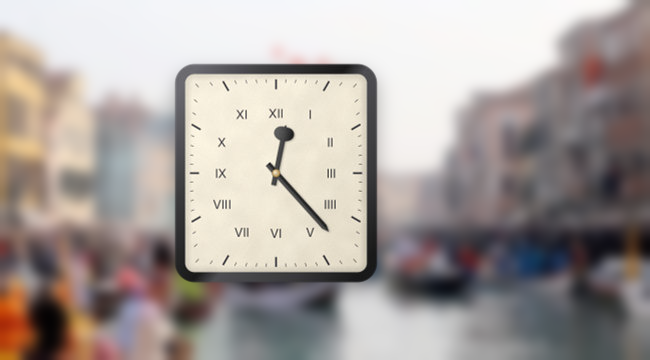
12:23
